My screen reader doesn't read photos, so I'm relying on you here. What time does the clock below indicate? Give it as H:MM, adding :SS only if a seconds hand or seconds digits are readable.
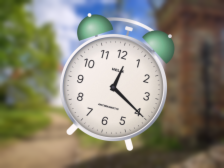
12:20
